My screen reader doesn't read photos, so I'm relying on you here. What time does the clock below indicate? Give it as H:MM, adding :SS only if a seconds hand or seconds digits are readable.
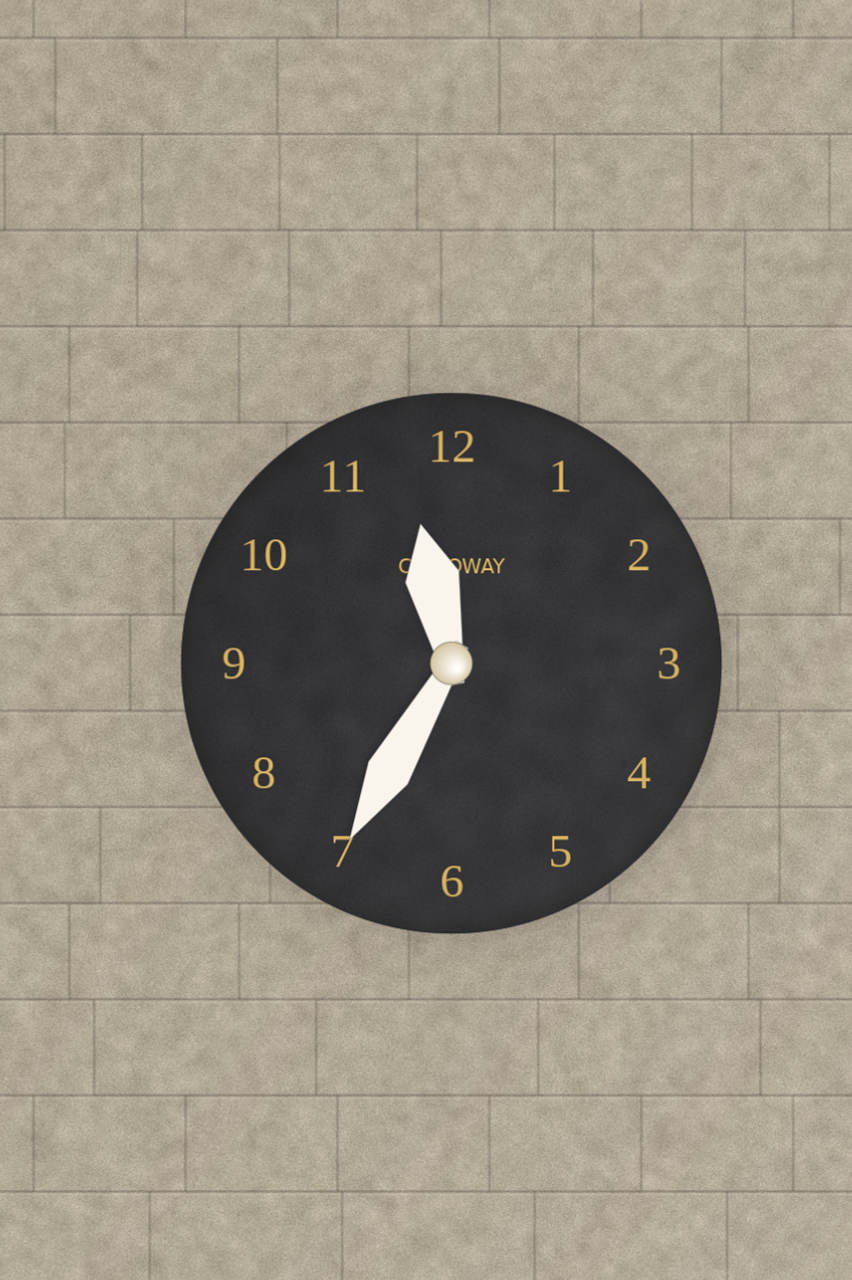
11:35
